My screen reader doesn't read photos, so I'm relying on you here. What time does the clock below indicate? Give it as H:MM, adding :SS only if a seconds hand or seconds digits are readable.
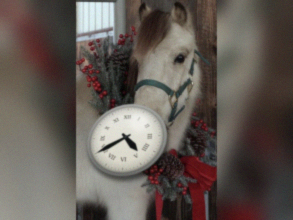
4:40
